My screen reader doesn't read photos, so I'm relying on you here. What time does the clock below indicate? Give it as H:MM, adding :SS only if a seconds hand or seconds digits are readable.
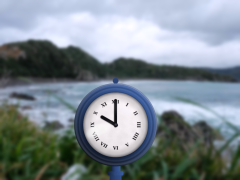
10:00
